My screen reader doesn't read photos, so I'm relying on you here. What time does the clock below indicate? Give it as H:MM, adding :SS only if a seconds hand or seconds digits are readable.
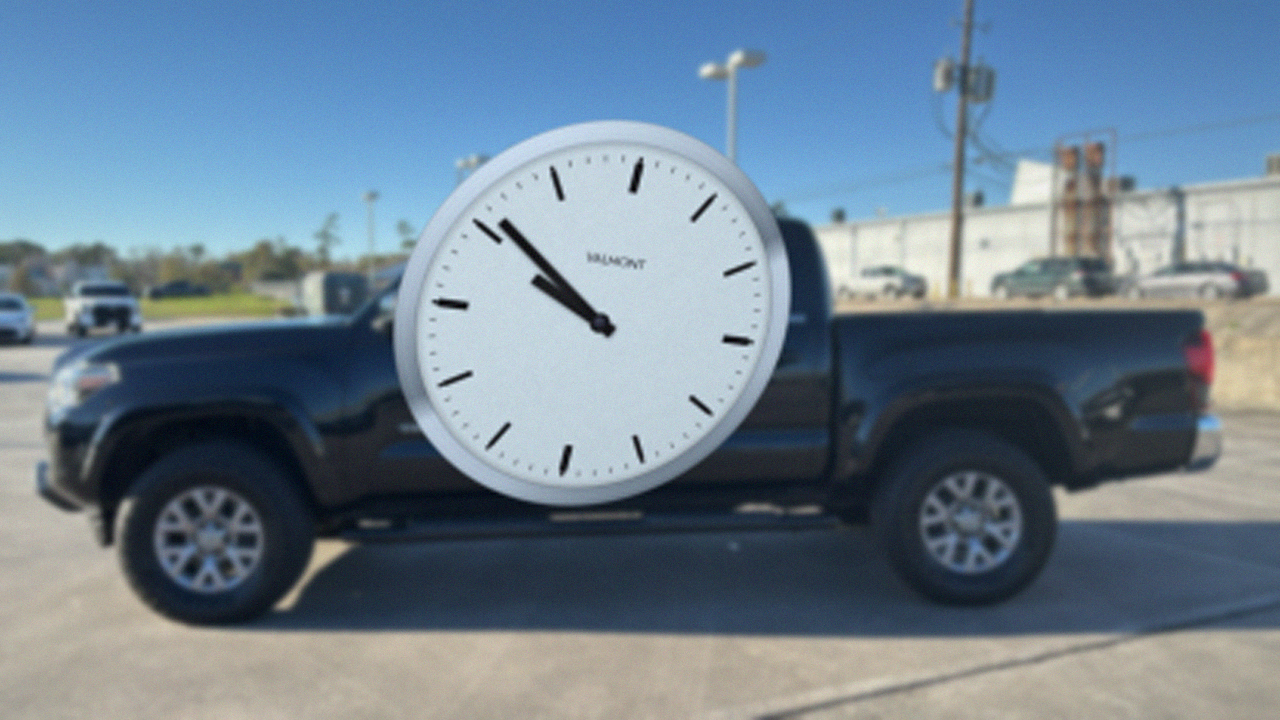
9:51
